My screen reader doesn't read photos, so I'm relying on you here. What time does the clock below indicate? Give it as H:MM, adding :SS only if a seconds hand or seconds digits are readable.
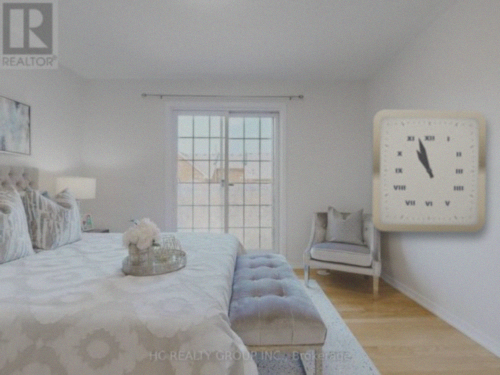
10:57
